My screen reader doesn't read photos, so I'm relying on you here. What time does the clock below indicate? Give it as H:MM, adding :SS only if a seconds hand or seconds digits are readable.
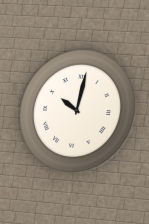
10:01
